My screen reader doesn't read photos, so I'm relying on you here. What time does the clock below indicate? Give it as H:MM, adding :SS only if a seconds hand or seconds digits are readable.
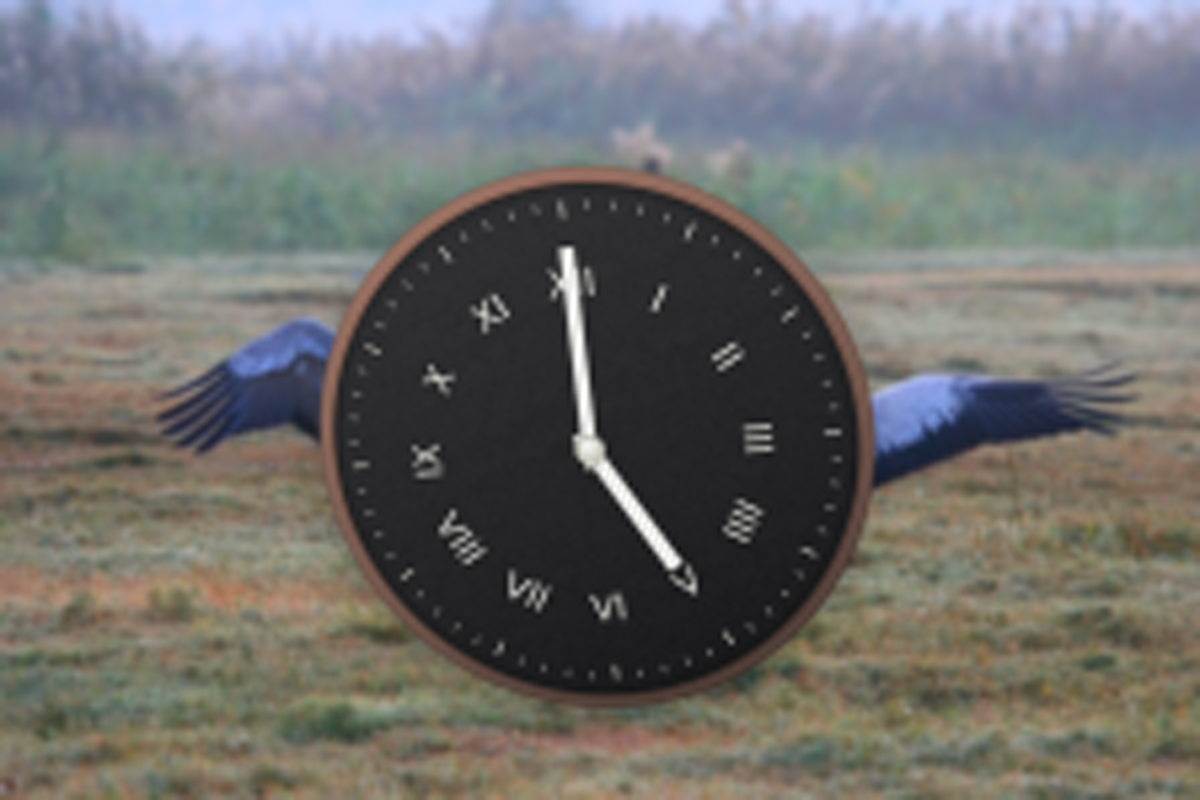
5:00
